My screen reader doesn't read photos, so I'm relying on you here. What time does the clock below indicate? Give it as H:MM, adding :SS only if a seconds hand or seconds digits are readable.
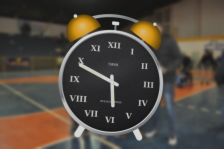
5:49
